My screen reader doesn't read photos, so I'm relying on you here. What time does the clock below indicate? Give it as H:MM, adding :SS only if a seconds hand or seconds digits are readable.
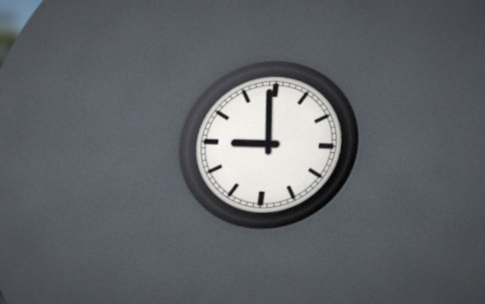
8:59
